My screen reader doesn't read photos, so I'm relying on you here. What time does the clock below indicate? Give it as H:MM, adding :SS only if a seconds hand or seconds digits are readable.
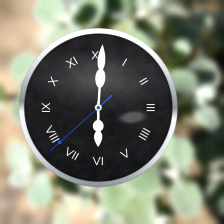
6:00:38
